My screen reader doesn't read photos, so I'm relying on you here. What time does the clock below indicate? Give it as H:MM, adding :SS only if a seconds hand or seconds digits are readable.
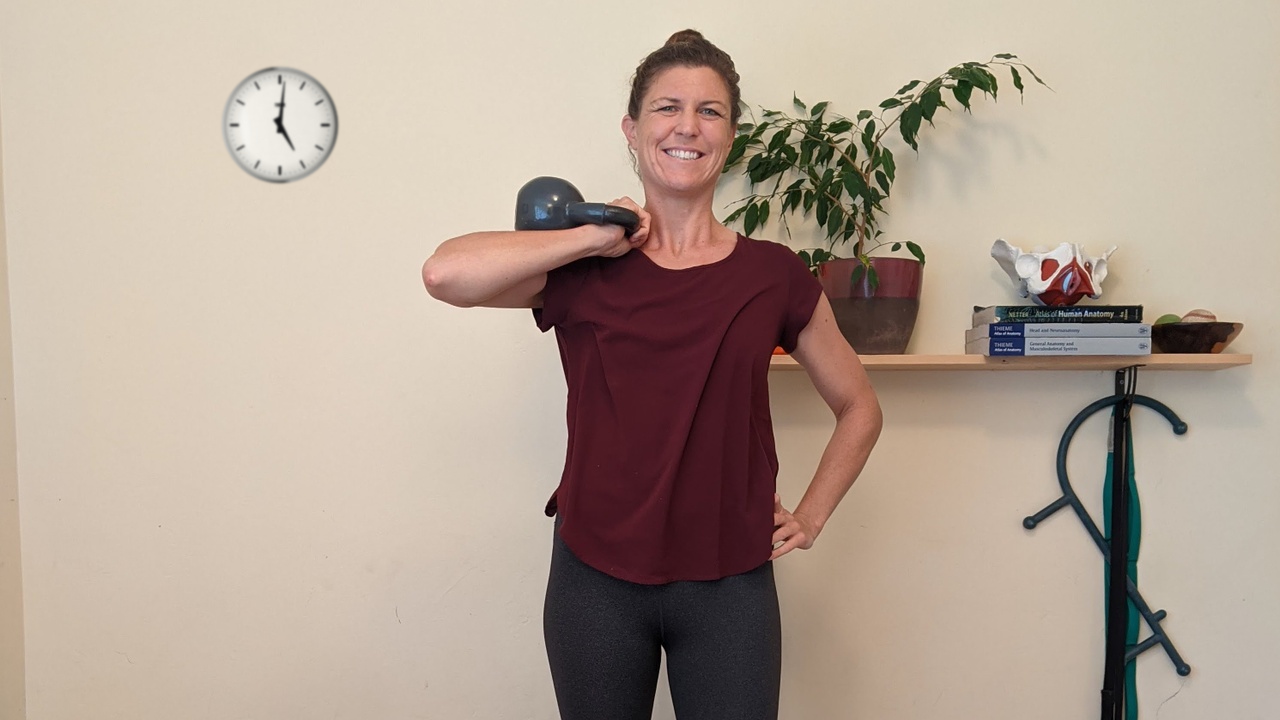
5:01
